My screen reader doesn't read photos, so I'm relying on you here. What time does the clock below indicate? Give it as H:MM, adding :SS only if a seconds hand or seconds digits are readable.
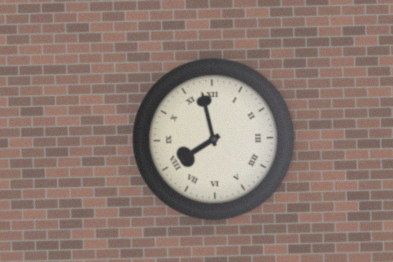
7:58
